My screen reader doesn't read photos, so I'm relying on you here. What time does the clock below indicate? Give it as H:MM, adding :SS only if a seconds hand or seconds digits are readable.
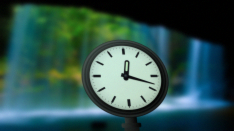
12:18
